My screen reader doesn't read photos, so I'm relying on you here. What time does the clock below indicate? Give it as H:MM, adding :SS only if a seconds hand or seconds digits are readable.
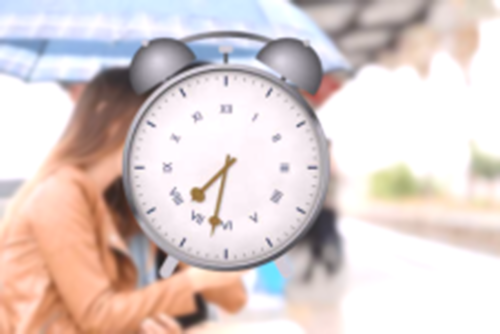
7:32
